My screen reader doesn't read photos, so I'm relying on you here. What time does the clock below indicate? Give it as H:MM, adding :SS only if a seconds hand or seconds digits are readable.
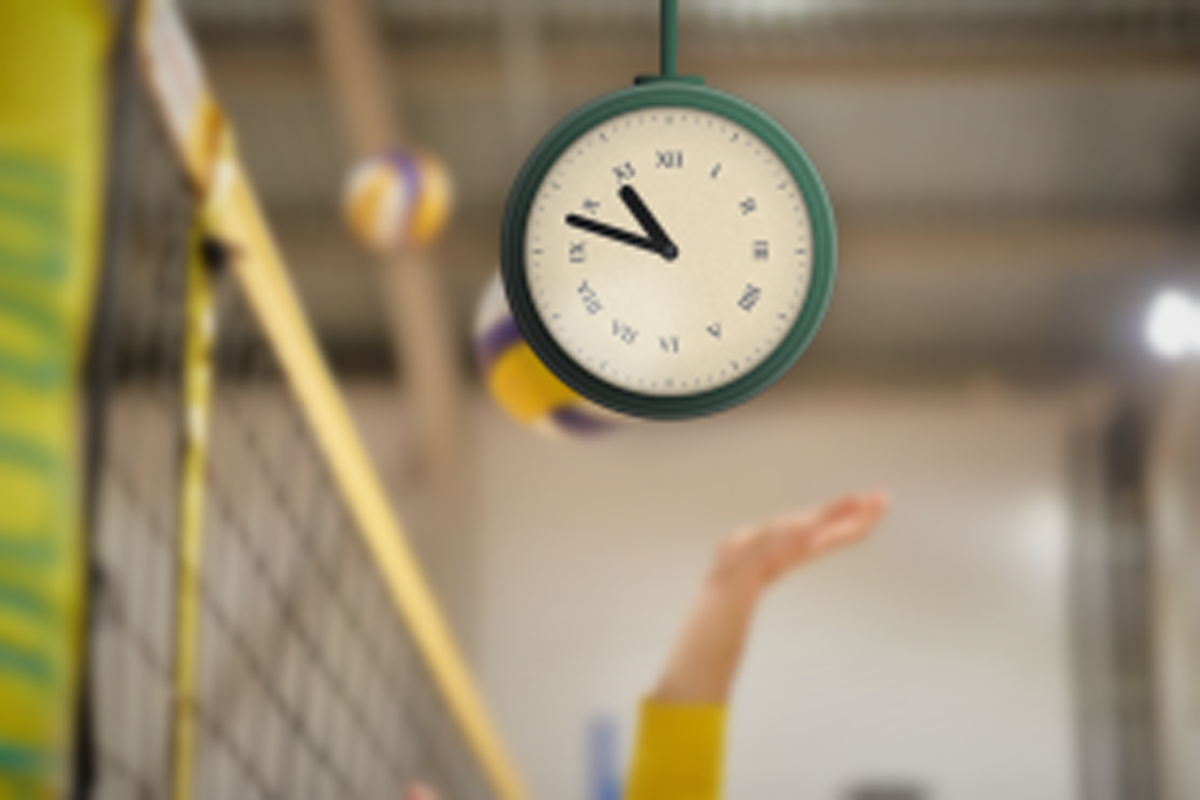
10:48
